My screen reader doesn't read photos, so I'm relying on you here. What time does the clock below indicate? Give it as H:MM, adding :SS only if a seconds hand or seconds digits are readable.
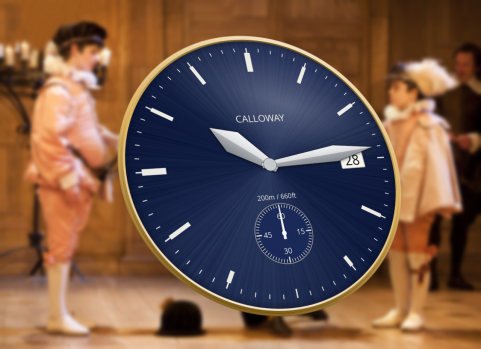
10:14
